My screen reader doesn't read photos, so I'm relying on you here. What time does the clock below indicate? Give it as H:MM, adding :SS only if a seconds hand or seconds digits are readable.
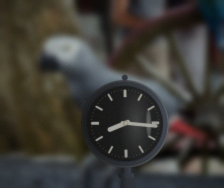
8:16
